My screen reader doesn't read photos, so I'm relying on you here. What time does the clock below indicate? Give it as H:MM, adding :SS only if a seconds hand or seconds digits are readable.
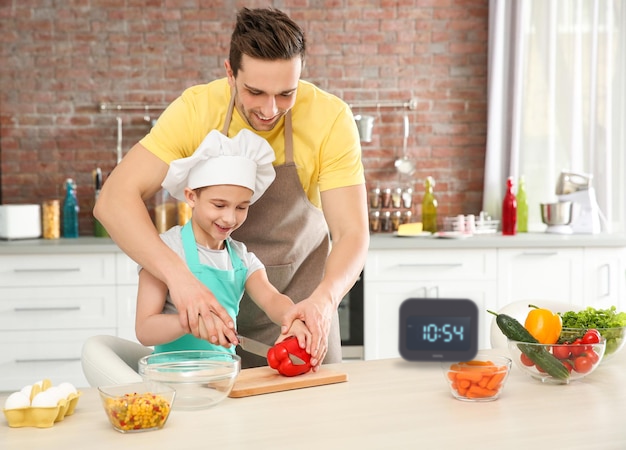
10:54
